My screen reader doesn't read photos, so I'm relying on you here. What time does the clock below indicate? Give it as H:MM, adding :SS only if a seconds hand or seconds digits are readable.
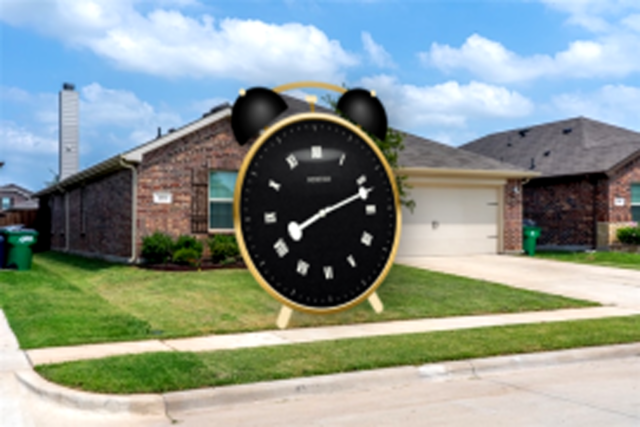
8:12
